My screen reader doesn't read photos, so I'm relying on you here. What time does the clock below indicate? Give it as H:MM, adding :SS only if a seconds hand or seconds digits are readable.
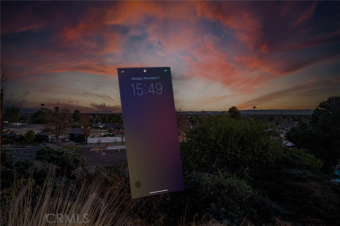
15:49
